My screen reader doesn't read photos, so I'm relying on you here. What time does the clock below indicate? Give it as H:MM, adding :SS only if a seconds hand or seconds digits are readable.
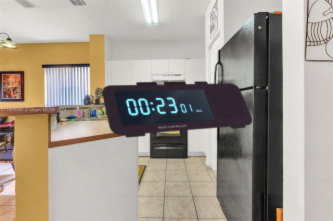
0:23:01
